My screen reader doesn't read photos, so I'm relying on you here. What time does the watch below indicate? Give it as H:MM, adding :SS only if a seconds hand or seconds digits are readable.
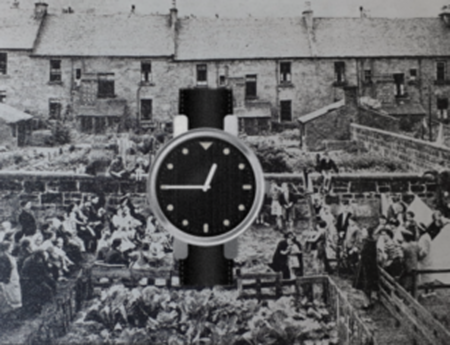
12:45
